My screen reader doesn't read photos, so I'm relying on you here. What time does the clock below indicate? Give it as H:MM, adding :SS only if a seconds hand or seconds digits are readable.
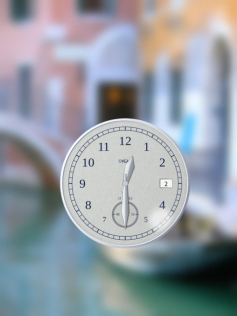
12:30
